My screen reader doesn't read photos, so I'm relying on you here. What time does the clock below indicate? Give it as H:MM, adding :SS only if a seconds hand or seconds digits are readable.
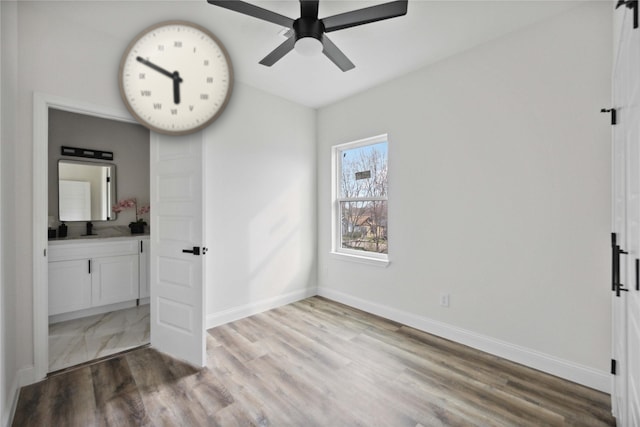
5:49
